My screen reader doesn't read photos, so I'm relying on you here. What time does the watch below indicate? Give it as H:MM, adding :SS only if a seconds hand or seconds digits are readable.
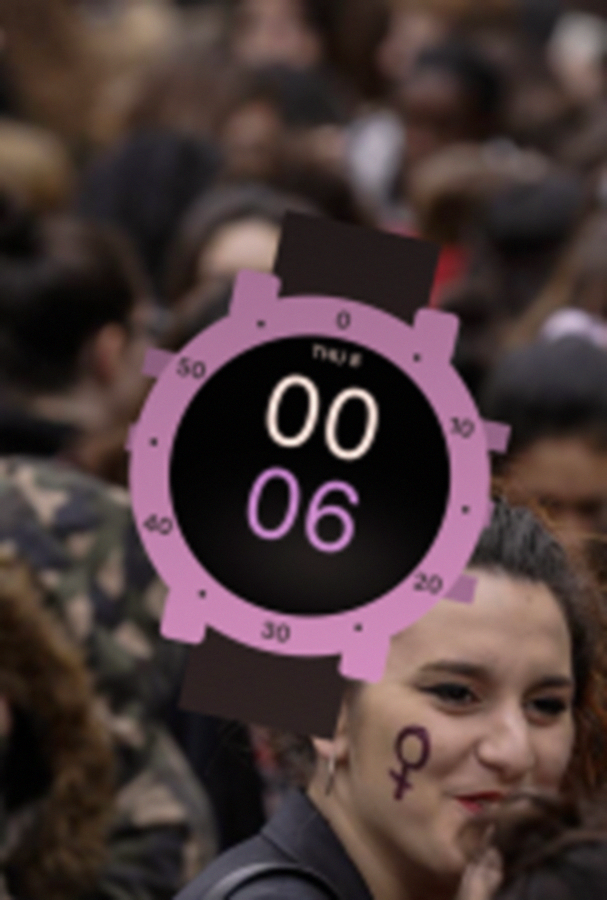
0:06
